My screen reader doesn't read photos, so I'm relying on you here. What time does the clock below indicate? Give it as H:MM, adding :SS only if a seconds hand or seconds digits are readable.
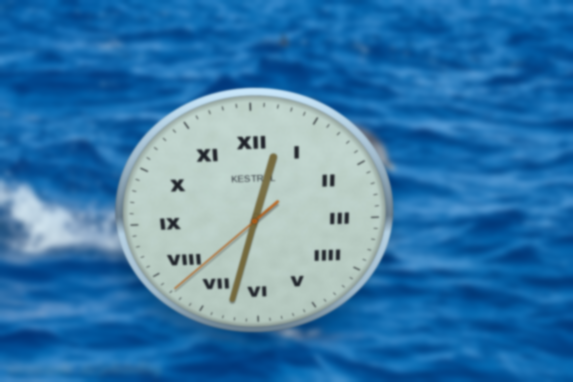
12:32:38
